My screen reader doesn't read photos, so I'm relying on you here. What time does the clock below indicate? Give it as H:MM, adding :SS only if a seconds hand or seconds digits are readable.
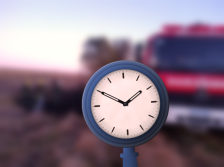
1:50
